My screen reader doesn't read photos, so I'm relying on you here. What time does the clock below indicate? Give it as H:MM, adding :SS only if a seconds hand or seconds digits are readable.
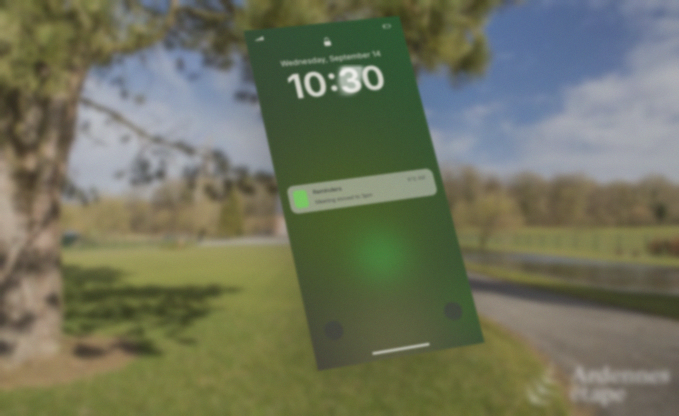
10:30
